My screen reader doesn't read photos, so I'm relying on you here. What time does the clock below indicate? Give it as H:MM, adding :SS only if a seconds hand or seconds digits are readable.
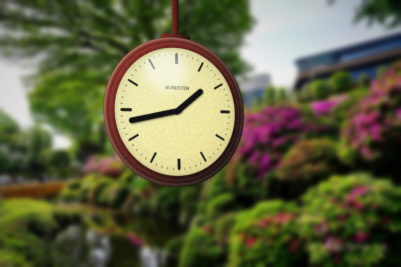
1:43
